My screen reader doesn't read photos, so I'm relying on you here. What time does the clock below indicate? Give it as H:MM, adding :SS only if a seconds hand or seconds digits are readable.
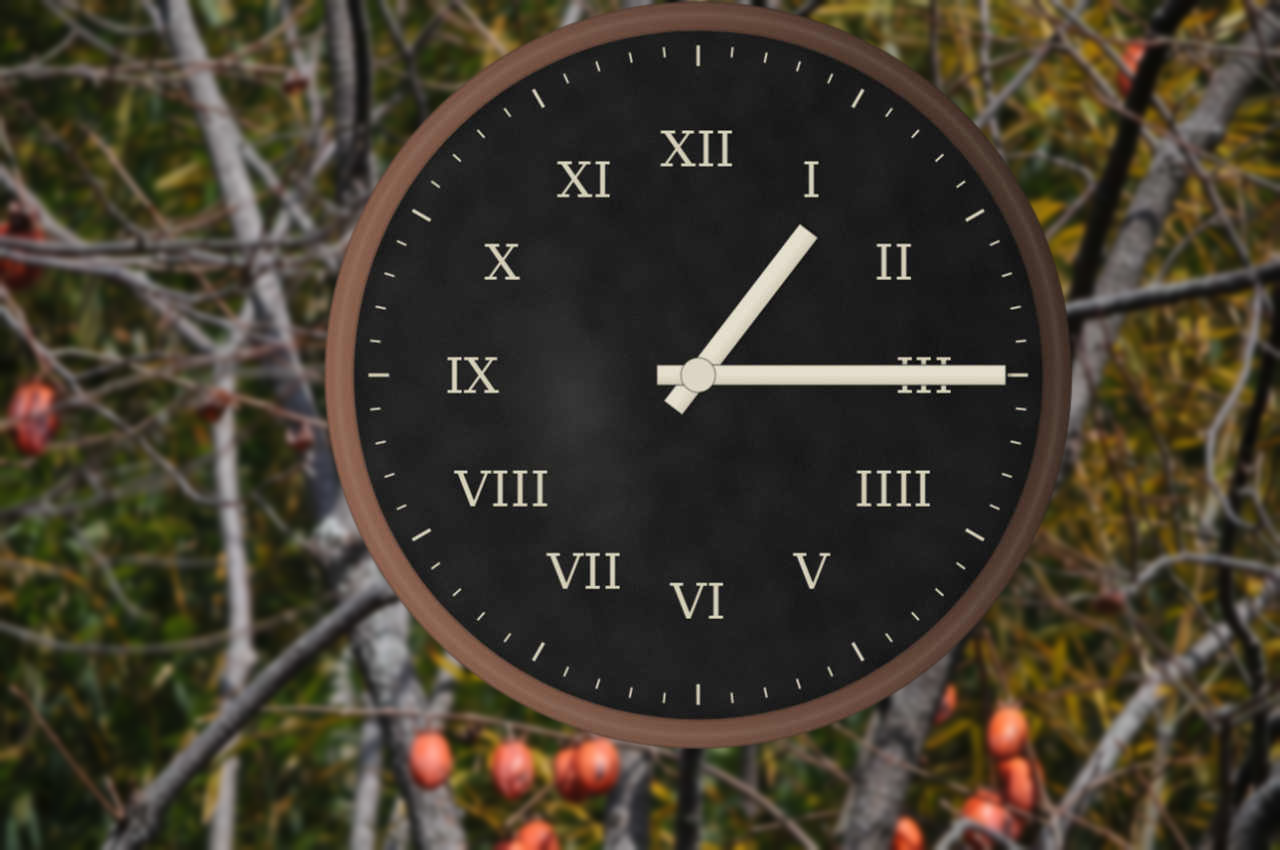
1:15
